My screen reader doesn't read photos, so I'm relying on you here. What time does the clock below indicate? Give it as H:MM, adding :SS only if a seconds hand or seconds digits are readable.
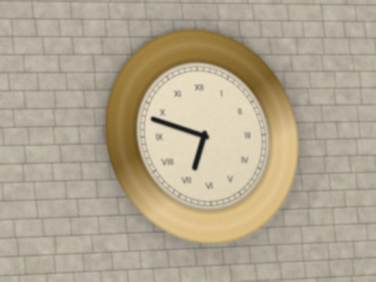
6:48
